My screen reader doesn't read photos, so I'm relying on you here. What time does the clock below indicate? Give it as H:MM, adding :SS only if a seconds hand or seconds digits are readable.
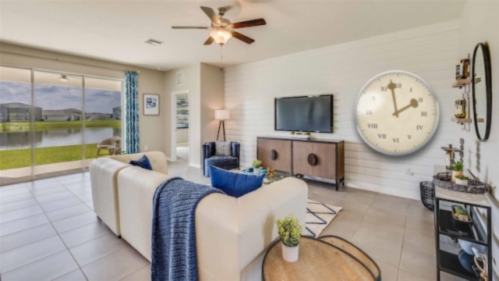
1:58
